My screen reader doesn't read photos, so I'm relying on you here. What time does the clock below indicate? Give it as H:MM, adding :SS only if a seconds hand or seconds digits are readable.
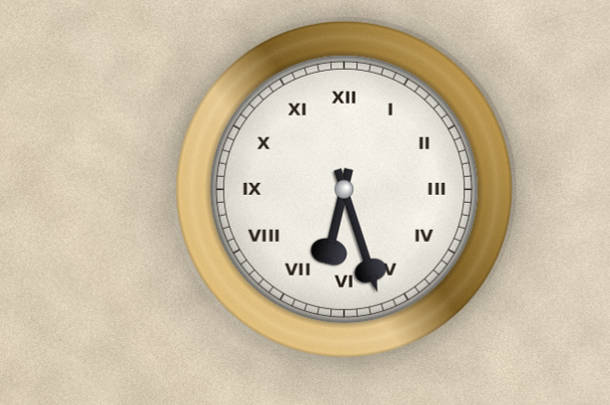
6:27
